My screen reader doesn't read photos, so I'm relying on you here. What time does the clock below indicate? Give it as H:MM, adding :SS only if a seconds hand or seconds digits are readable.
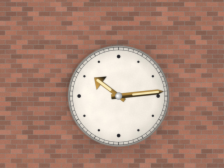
10:14
